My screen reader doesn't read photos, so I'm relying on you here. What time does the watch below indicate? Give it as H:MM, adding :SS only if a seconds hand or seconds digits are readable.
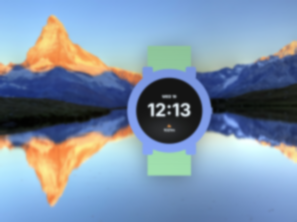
12:13
